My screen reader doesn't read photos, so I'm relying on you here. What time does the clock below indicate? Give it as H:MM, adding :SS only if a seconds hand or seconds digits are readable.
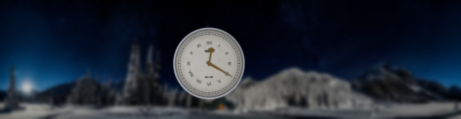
12:20
